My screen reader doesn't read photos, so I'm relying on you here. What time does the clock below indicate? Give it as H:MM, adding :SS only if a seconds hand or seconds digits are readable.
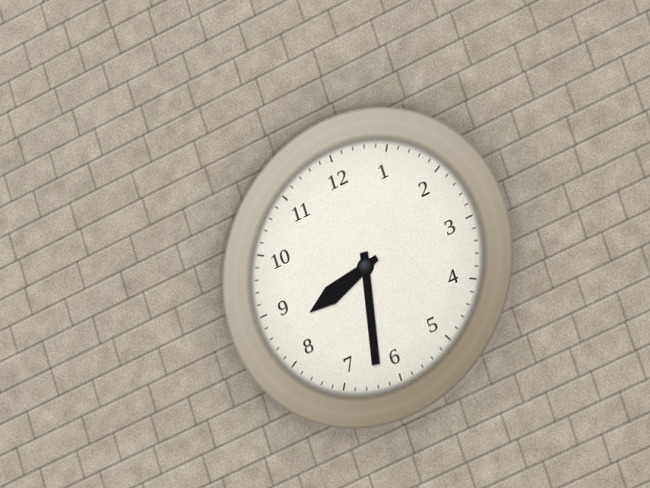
8:32
